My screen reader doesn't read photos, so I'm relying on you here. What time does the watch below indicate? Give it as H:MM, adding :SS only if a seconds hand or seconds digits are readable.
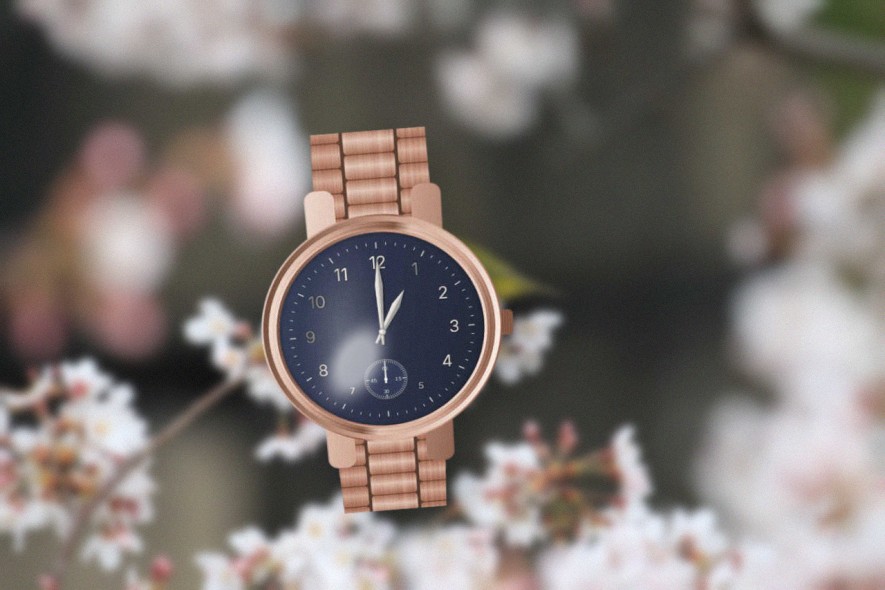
1:00
